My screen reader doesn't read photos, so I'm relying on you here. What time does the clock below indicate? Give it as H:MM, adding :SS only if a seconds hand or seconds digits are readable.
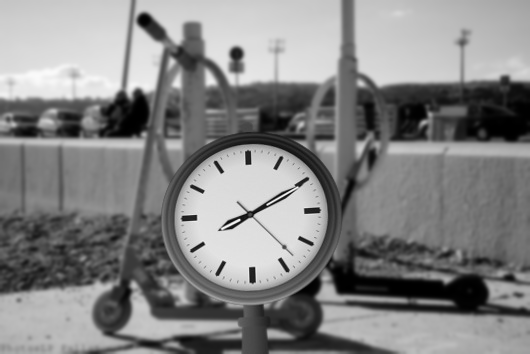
8:10:23
